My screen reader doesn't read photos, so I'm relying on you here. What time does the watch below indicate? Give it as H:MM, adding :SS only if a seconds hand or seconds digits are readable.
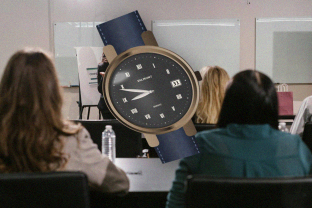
8:49
